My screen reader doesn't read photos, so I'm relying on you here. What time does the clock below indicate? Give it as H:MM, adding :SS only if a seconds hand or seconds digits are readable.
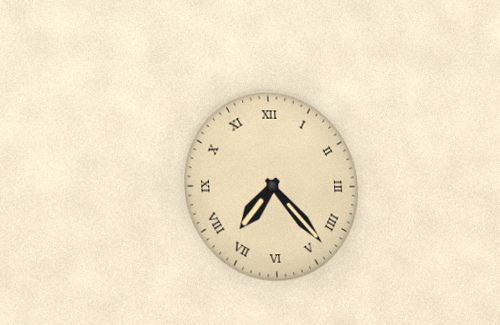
7:23
